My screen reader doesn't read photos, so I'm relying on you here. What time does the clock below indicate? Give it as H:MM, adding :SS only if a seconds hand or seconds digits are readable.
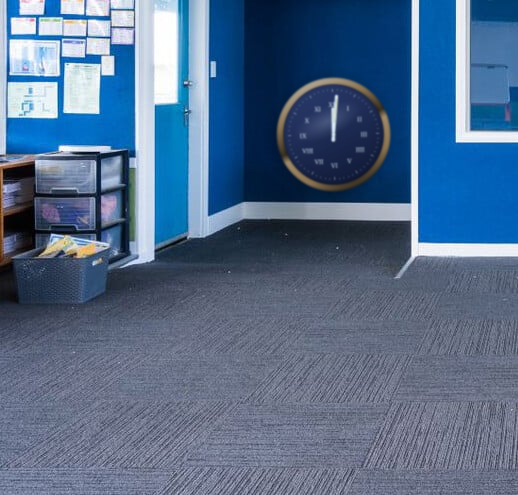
12:01
